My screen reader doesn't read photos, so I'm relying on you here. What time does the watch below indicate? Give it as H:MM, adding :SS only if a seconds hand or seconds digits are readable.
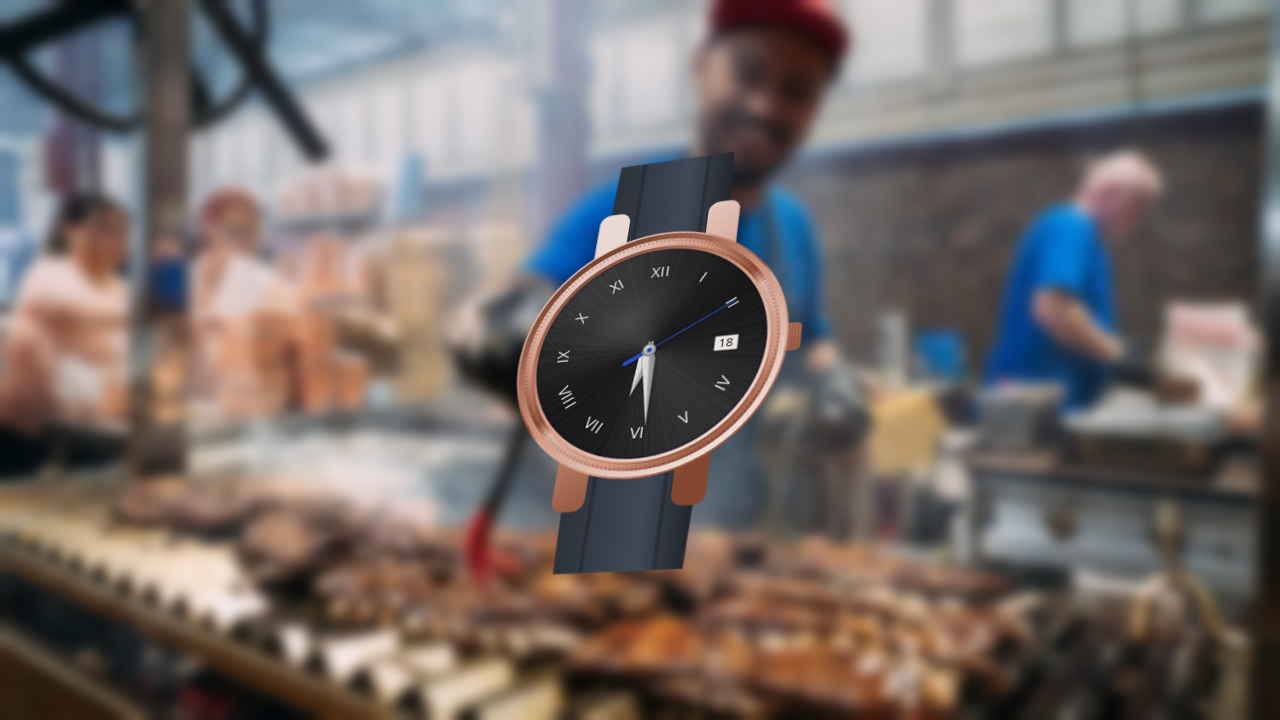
6:29:10
